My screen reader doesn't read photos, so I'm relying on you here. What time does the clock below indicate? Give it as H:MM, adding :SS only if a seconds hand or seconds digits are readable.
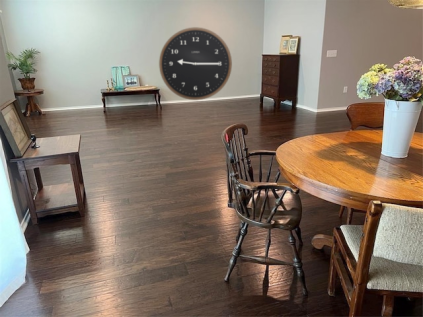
9:15
